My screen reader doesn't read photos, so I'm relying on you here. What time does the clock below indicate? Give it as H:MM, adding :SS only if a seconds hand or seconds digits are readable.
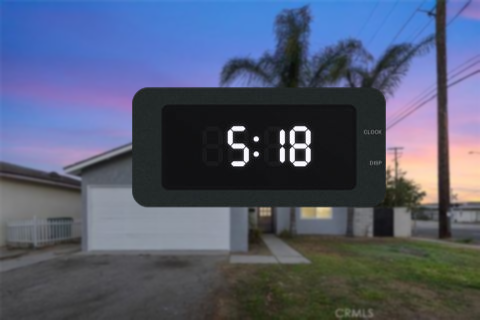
5:18
